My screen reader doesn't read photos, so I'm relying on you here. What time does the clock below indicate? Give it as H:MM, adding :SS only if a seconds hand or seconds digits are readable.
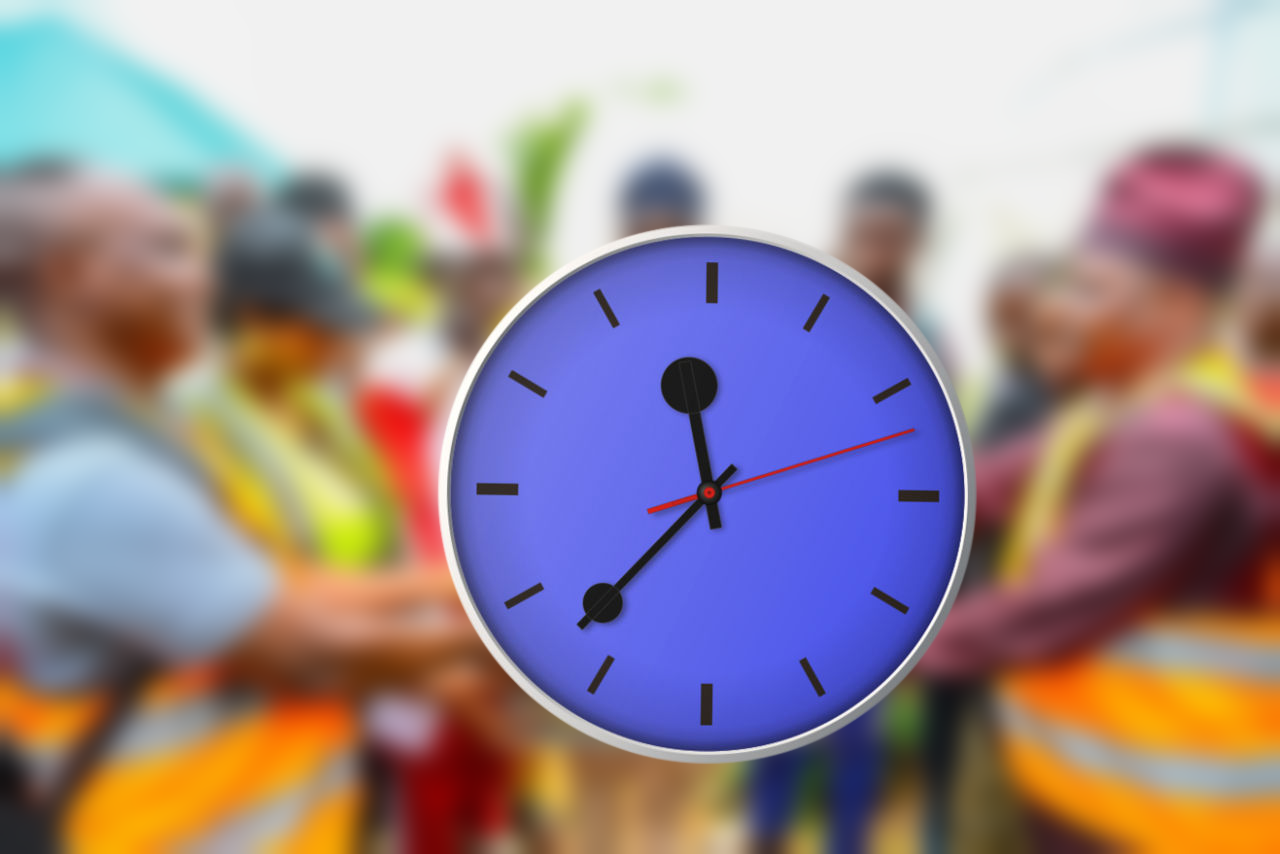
11:37:12
